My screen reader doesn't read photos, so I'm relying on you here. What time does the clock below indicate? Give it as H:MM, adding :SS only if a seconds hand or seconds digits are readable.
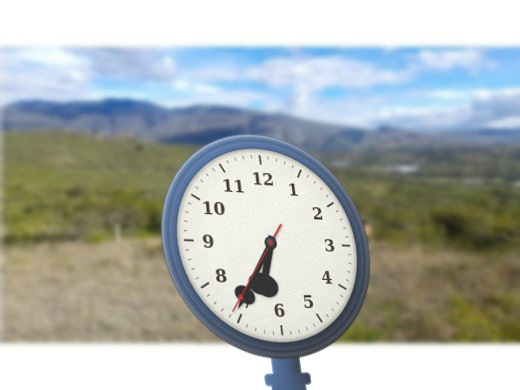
6:35:36
